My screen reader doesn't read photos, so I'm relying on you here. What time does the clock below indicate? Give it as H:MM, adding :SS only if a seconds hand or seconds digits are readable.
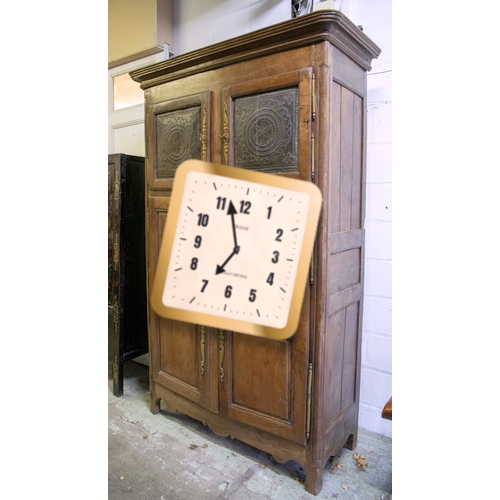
6:57
